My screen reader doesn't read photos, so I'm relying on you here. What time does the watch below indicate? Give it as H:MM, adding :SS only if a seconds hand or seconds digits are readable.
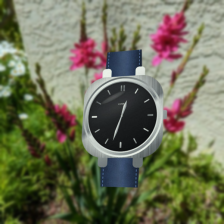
12:33
